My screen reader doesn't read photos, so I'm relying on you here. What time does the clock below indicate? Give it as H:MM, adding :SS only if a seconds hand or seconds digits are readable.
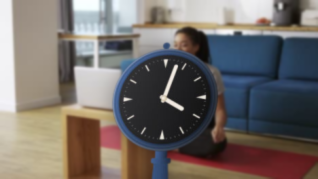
4:03
